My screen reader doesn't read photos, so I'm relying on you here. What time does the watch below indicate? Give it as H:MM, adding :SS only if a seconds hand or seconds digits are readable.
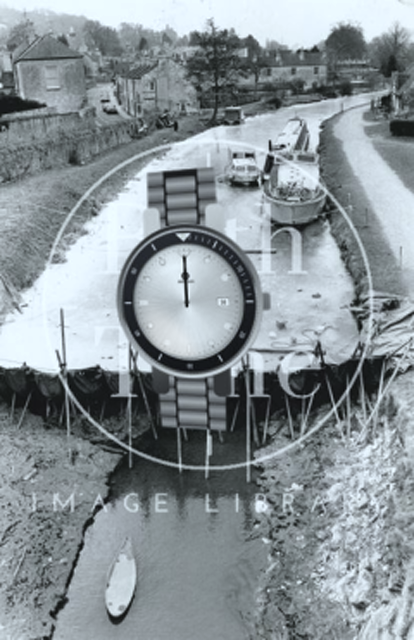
12:00
